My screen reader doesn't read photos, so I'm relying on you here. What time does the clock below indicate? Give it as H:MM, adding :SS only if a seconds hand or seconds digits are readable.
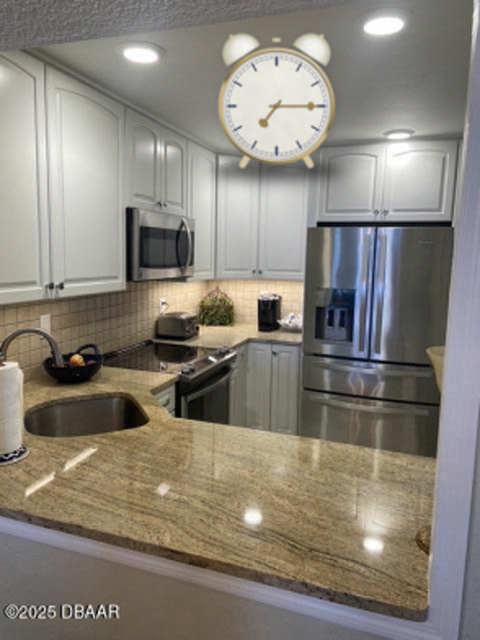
7:15
